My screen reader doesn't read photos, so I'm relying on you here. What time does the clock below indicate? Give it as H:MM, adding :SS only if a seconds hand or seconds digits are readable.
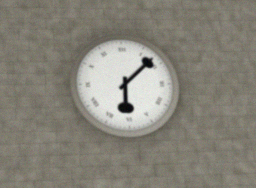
6:08
